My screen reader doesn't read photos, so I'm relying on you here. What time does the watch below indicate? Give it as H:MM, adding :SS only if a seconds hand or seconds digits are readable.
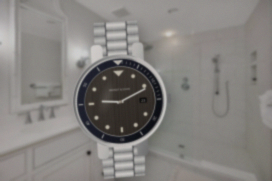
9:11
